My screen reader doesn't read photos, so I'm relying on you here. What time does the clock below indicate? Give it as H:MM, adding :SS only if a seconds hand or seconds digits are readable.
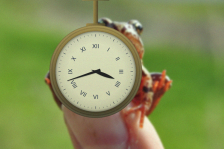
3:42
